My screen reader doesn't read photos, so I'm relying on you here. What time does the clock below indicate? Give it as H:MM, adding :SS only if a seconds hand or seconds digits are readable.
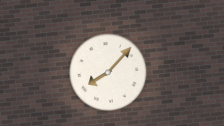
8:08
